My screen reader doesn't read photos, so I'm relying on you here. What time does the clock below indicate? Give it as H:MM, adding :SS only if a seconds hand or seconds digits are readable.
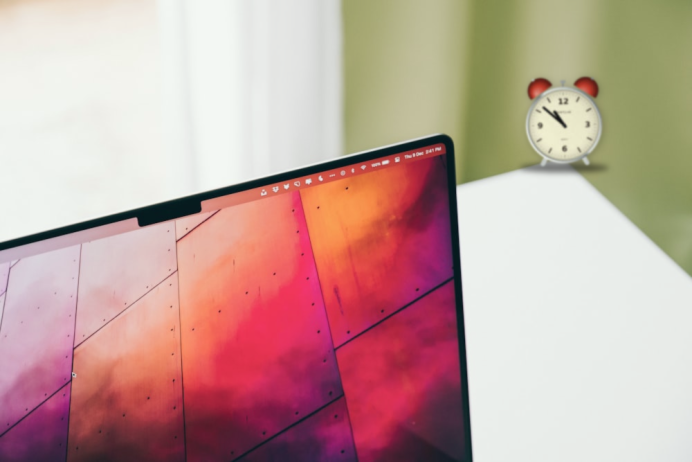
10:52
